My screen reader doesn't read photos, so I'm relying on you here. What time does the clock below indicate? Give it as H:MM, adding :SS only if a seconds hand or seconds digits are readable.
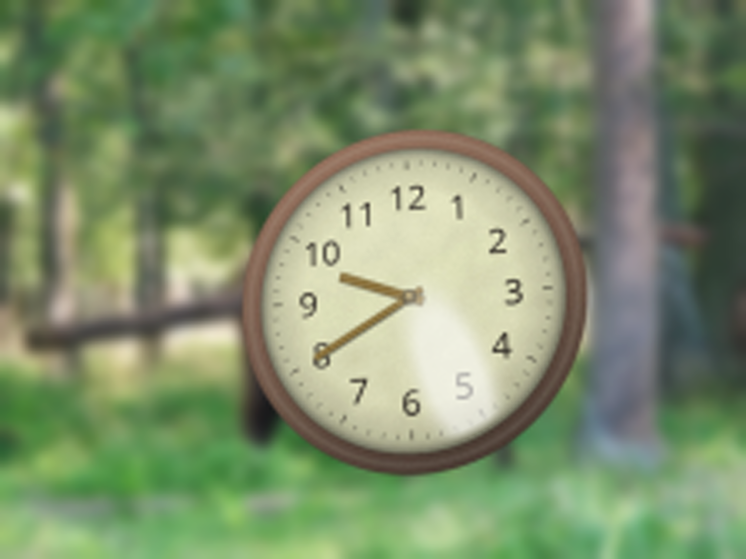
9:40
